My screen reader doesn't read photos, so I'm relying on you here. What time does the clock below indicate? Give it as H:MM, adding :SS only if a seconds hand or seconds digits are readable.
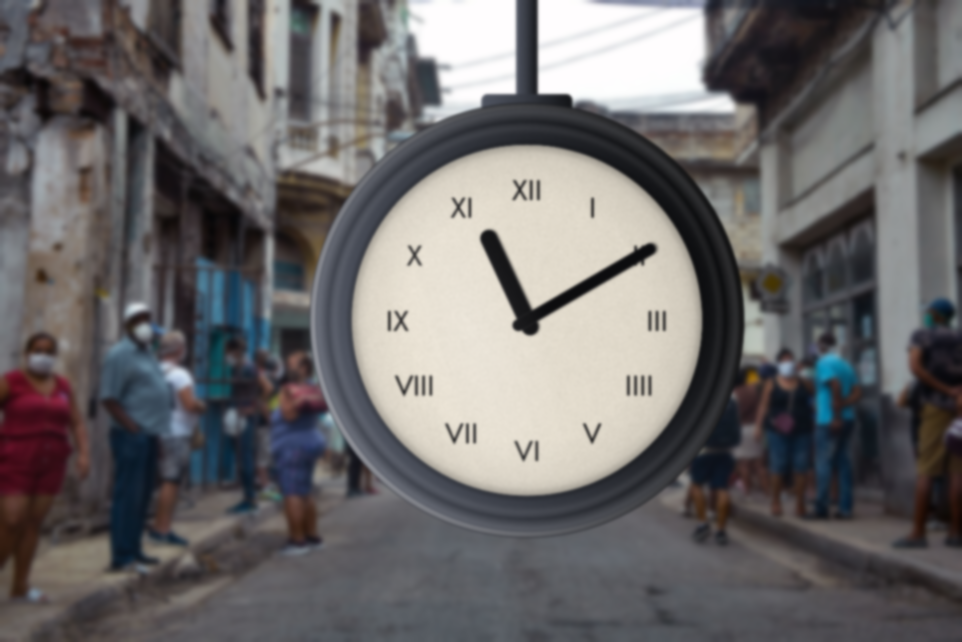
11:10
